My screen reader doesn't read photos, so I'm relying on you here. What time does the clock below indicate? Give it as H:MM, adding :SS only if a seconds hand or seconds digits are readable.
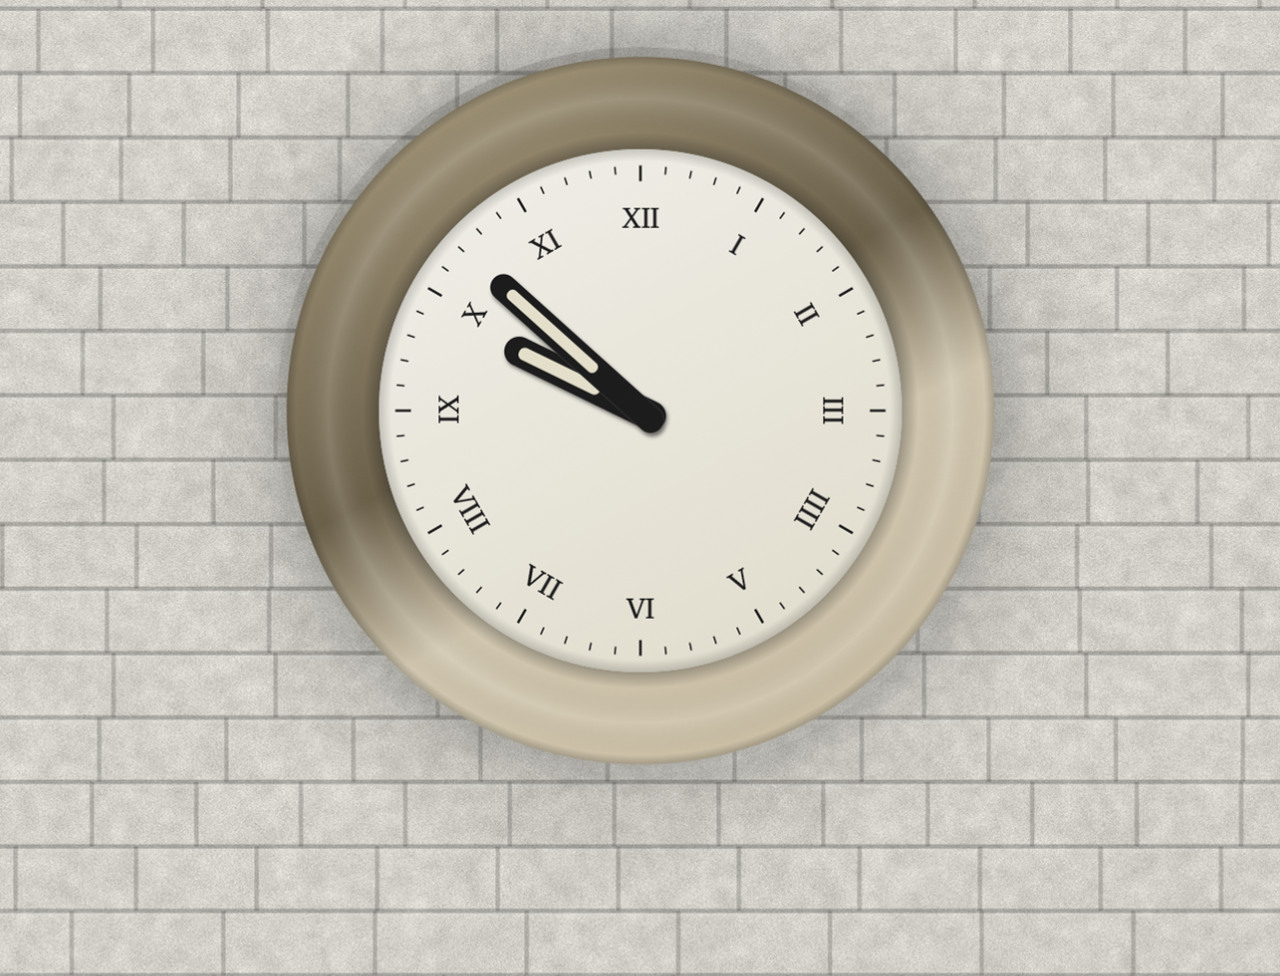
9:52
